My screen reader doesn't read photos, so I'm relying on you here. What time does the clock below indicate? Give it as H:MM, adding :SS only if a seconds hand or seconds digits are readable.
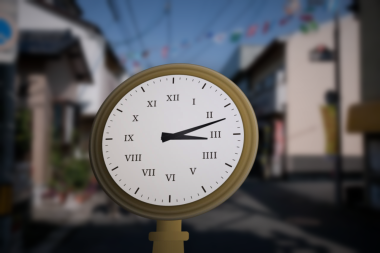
3:12
